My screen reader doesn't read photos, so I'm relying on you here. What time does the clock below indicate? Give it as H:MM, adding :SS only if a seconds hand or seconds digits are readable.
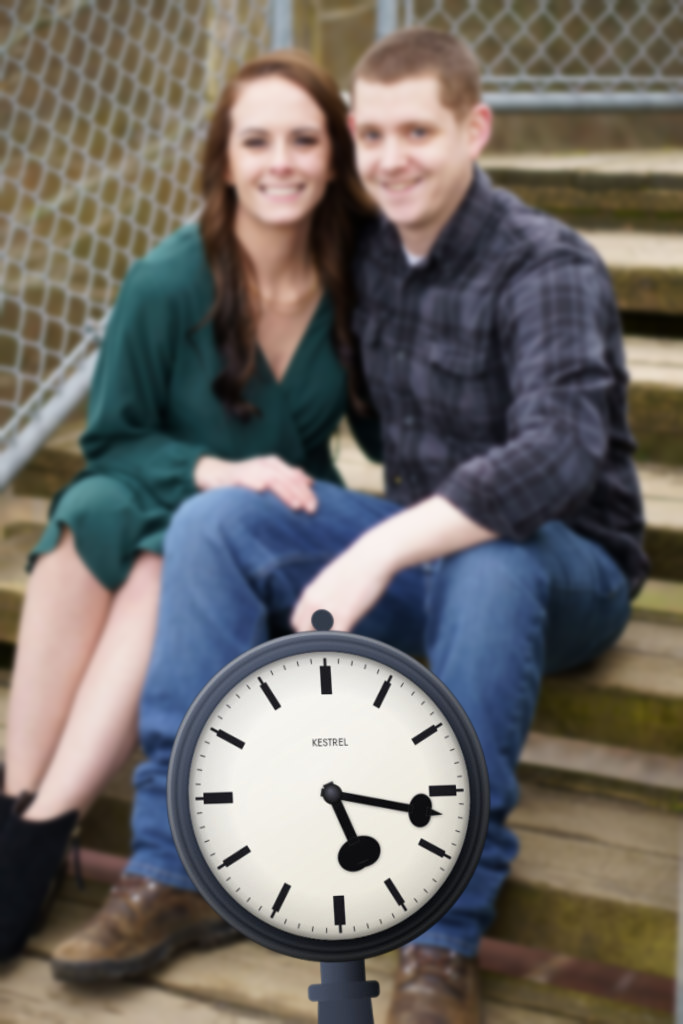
5:17
